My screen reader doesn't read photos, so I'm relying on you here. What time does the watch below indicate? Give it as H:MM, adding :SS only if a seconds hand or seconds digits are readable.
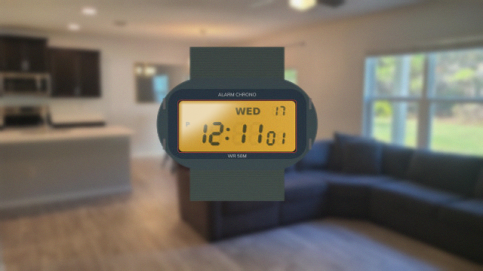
12:11:01
